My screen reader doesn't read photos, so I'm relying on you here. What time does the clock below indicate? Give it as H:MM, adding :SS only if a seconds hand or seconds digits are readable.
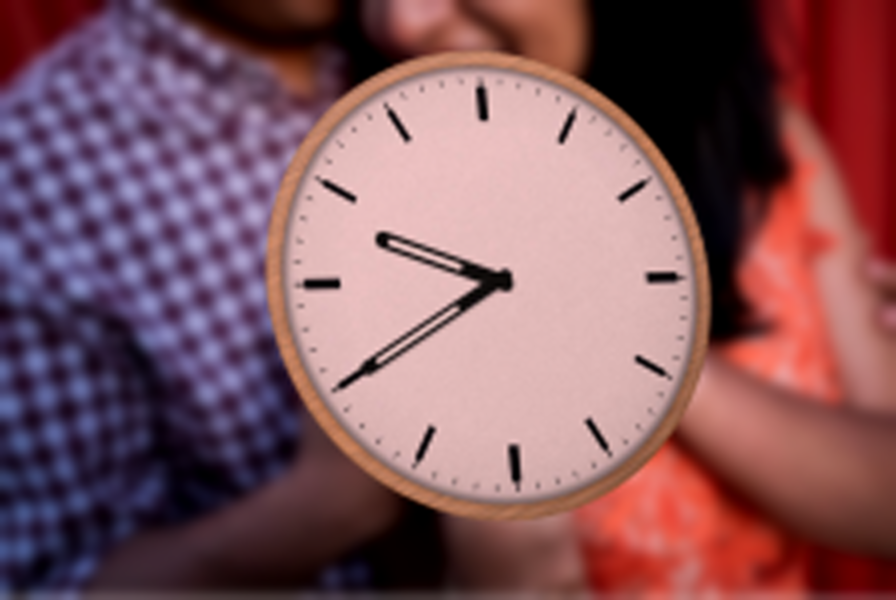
9:40
